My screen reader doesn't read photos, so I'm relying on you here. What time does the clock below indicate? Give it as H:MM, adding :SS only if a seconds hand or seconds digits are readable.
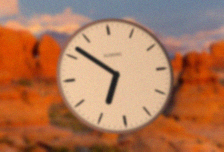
6:52
